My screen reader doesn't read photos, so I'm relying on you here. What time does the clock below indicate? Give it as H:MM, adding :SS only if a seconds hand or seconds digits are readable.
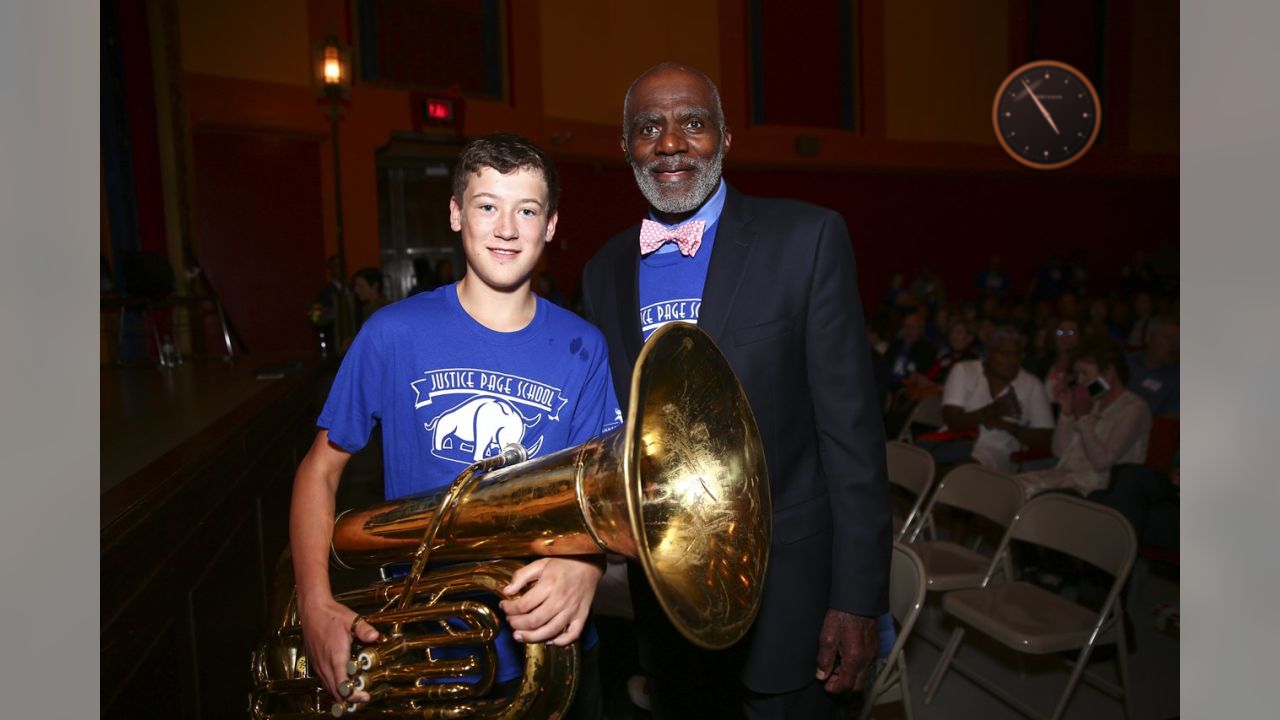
4:54
